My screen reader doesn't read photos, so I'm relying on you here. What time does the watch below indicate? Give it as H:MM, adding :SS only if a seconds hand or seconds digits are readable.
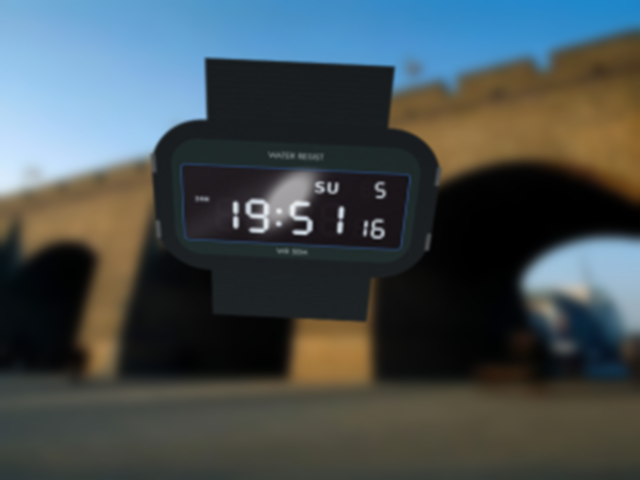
19:51:16
